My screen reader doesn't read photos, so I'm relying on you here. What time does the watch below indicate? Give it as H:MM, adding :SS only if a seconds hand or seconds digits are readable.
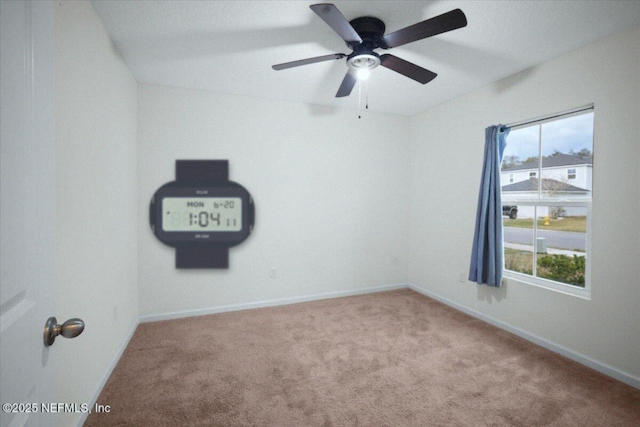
1:04
